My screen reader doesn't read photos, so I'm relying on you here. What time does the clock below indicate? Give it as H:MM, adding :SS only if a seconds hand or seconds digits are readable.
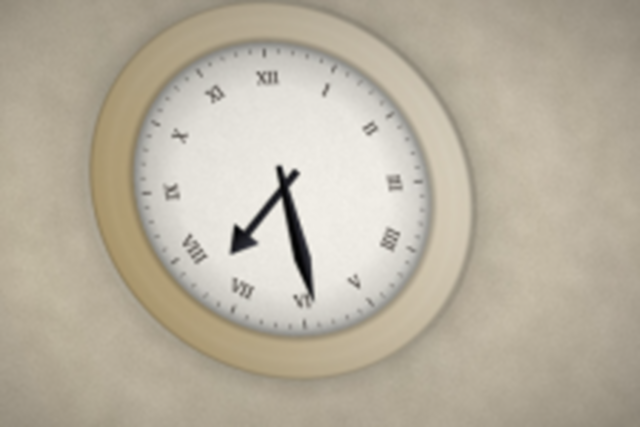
7:29
